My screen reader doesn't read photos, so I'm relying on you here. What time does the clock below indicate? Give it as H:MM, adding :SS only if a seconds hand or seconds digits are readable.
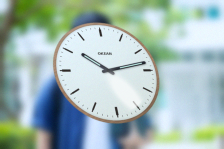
10:13
